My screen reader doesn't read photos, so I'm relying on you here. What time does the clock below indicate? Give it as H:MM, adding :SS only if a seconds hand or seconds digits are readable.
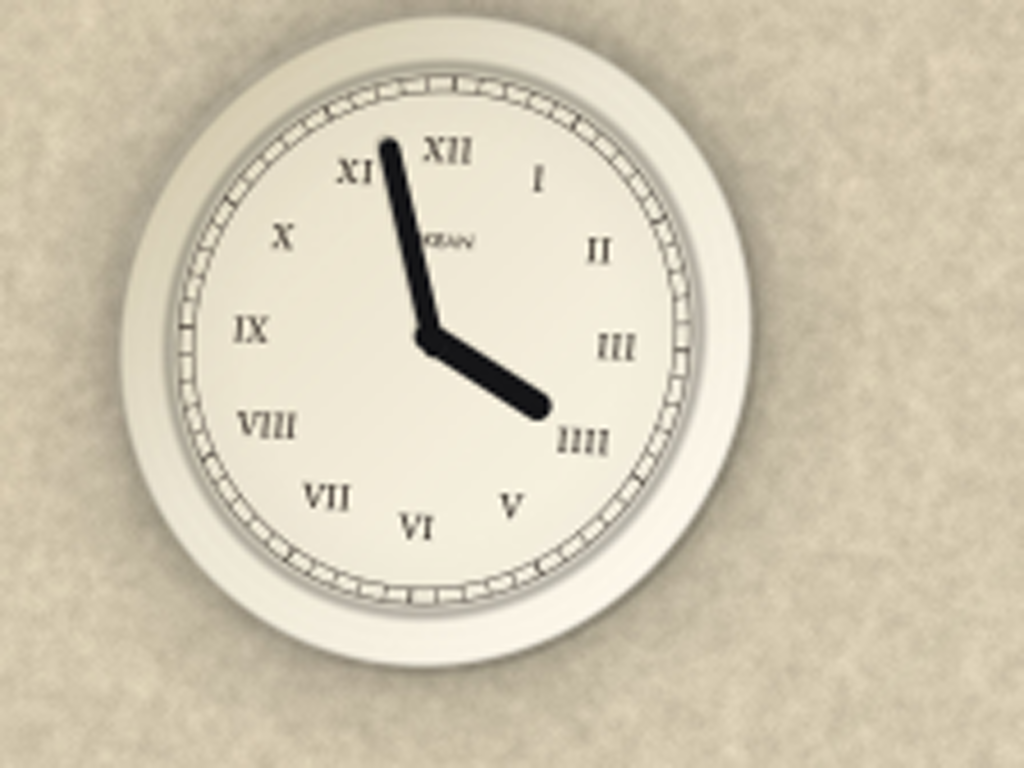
3:57
